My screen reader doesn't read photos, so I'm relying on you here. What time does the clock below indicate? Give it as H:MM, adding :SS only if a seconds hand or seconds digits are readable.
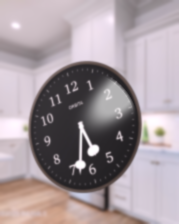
5:33
